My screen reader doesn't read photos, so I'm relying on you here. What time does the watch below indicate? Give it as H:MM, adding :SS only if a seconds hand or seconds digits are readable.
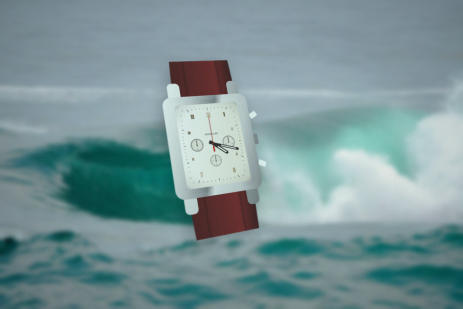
4:18
